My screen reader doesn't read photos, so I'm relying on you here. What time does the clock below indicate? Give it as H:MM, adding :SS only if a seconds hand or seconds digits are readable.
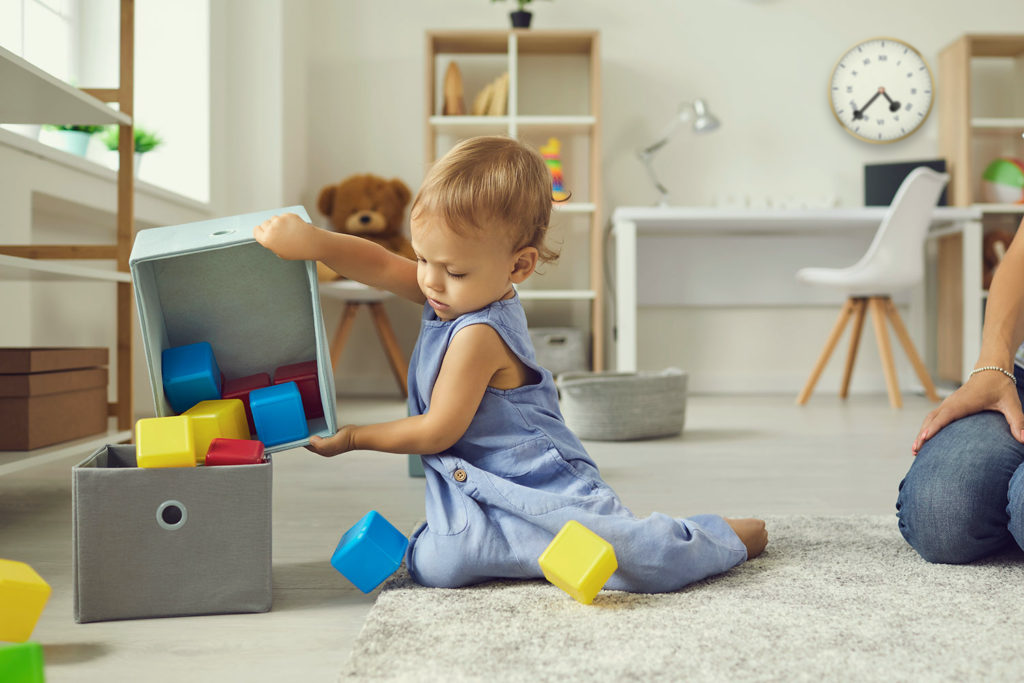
4:37
